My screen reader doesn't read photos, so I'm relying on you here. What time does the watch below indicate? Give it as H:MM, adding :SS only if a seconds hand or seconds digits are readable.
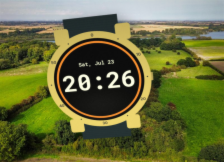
20:26
